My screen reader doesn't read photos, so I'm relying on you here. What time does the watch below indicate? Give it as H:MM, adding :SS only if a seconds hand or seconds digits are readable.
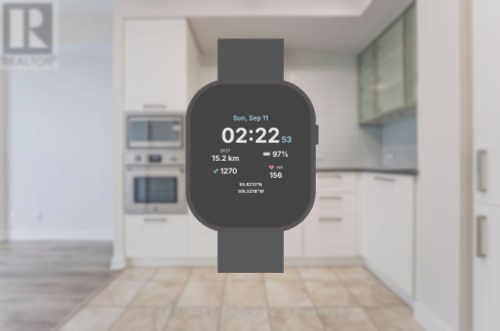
2:22:53
